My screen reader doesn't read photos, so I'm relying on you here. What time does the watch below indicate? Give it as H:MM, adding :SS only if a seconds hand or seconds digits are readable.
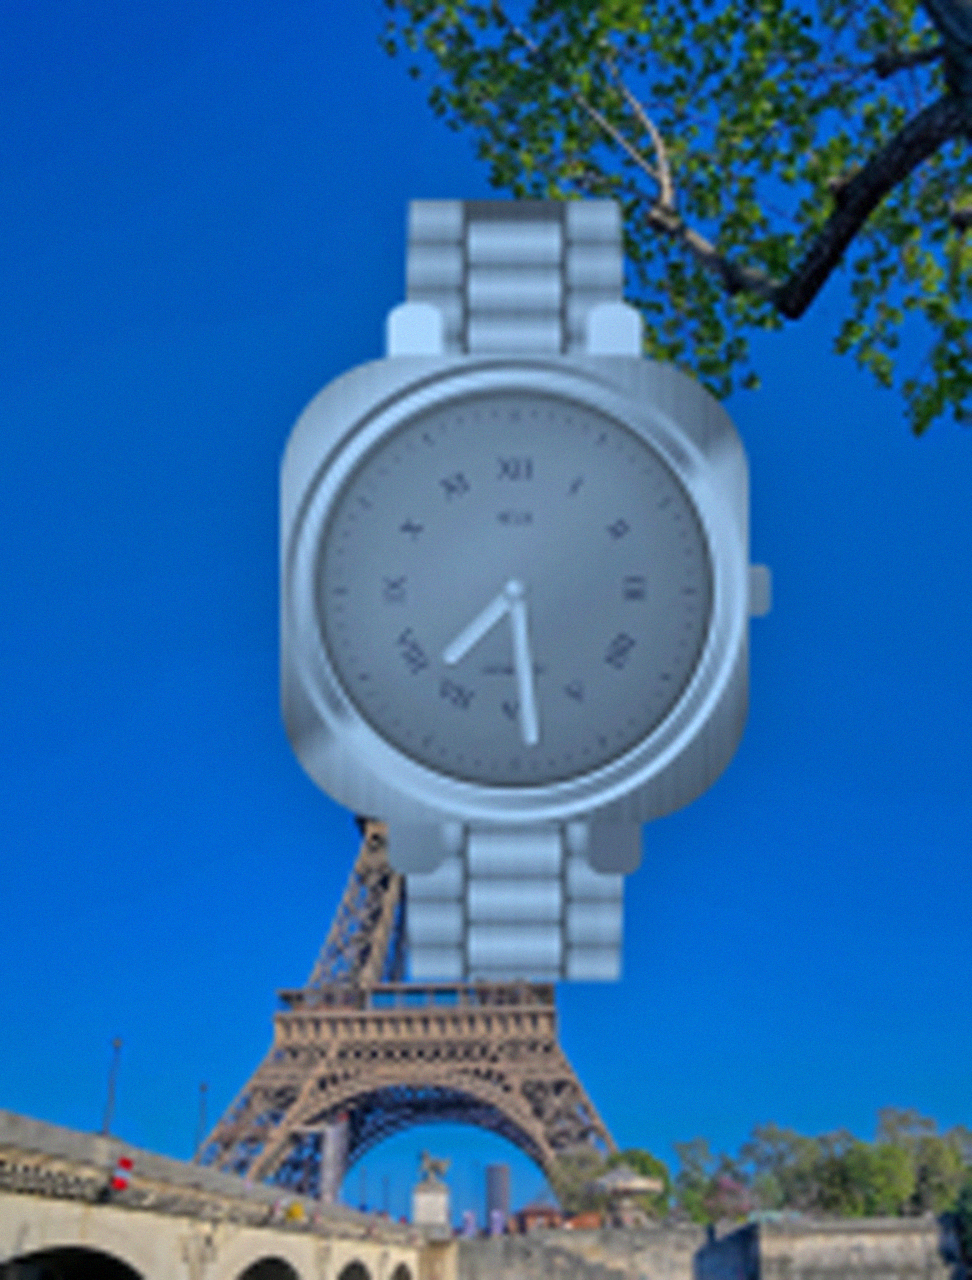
7:29
